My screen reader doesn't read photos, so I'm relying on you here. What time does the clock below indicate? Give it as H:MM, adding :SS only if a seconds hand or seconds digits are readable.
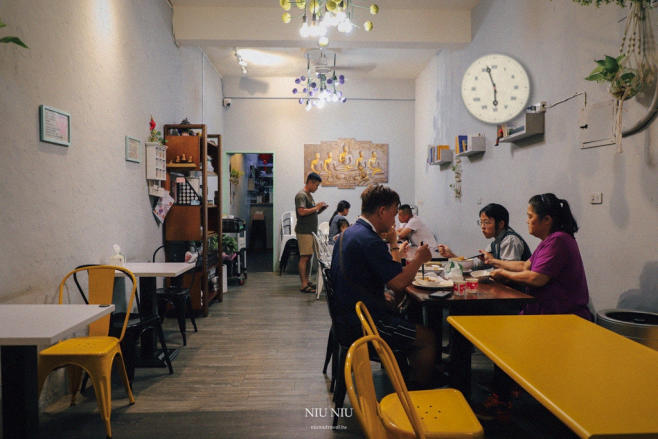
5:57
